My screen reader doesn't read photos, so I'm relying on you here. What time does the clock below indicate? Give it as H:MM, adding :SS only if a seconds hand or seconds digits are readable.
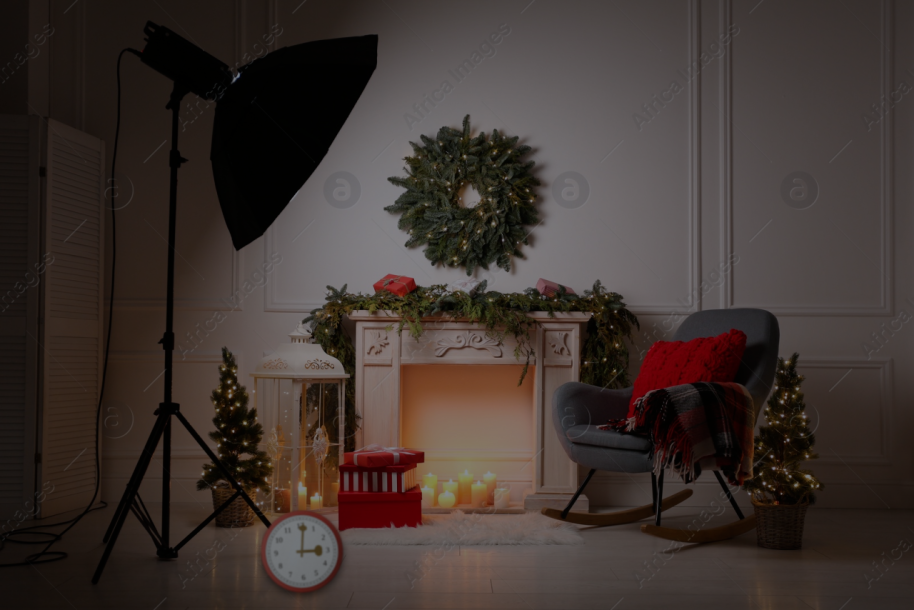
3:01
